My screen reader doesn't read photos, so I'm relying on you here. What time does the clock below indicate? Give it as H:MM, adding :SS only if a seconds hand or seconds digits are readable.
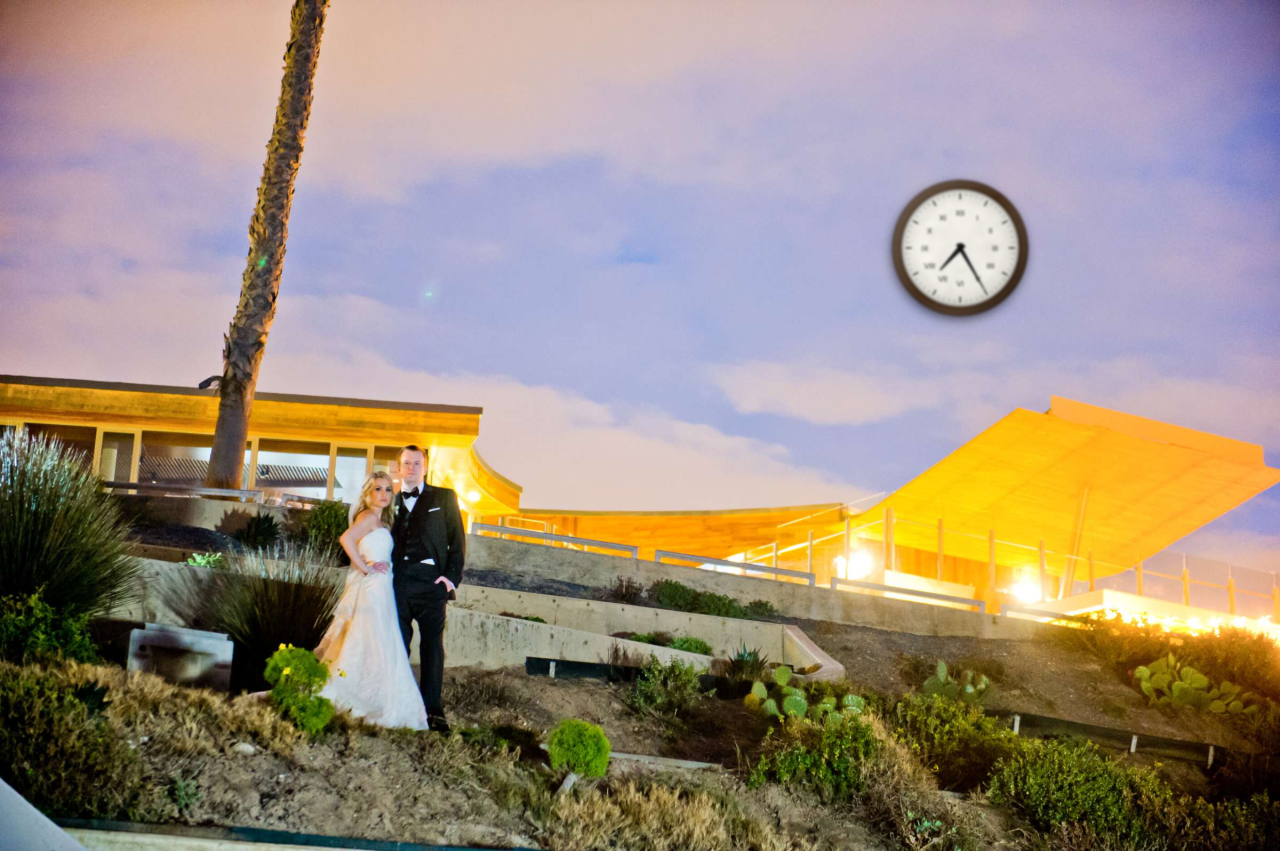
7:25
